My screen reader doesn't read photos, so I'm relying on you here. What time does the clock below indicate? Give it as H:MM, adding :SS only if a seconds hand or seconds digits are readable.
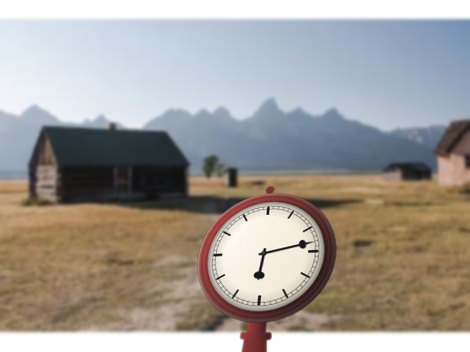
6:13
